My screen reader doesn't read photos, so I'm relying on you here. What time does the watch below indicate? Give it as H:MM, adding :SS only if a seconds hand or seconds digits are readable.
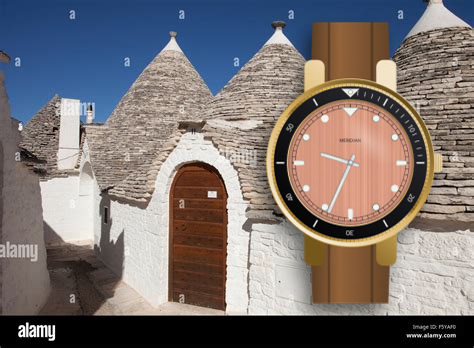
9:34
